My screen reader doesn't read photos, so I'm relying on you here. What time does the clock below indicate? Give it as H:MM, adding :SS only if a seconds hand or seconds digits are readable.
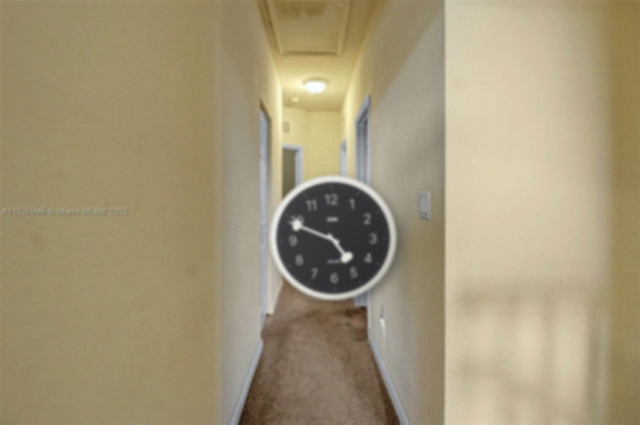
4:49
